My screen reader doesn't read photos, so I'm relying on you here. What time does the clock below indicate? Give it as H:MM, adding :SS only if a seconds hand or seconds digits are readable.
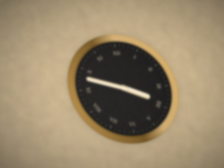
3:48
